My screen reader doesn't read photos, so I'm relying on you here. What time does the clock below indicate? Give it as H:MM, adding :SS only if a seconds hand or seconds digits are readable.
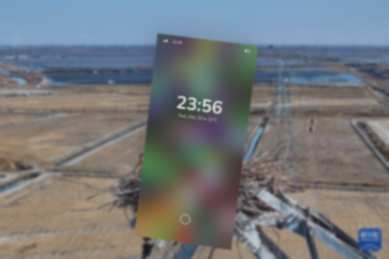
23:56
